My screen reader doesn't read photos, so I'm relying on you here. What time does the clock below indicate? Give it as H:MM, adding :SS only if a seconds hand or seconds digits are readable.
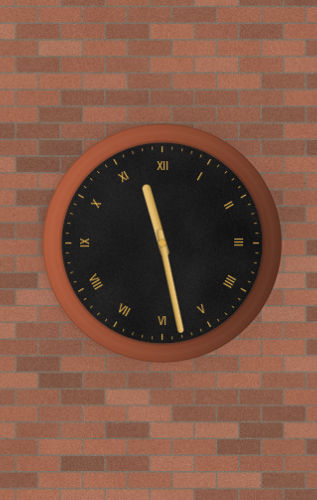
11:28
